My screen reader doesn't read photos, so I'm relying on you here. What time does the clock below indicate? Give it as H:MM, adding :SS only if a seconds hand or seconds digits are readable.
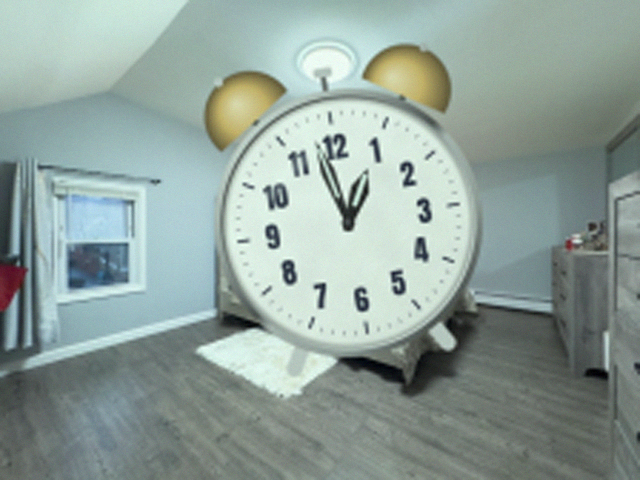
12:58
